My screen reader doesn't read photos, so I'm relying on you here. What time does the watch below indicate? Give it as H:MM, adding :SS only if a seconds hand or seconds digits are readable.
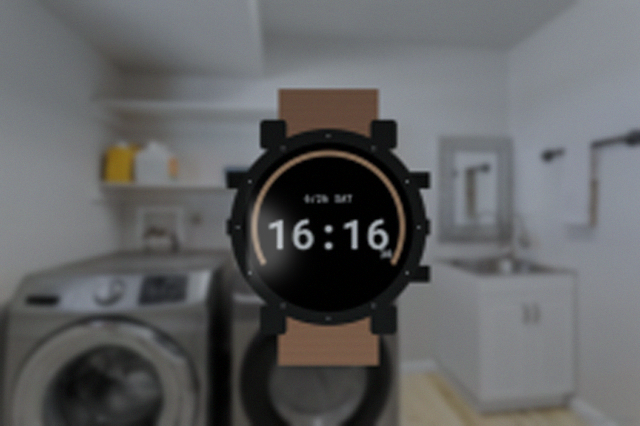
16:16
